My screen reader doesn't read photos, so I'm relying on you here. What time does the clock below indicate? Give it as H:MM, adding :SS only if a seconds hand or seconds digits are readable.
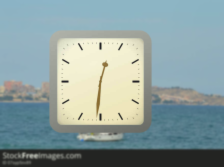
12:31
